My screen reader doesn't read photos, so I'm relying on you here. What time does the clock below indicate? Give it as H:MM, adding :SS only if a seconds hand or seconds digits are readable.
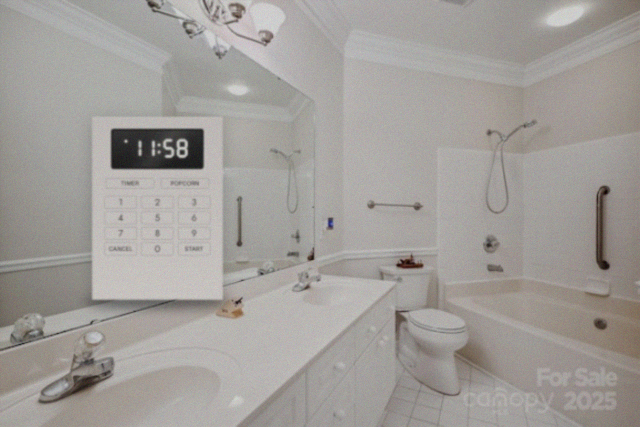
11:58
